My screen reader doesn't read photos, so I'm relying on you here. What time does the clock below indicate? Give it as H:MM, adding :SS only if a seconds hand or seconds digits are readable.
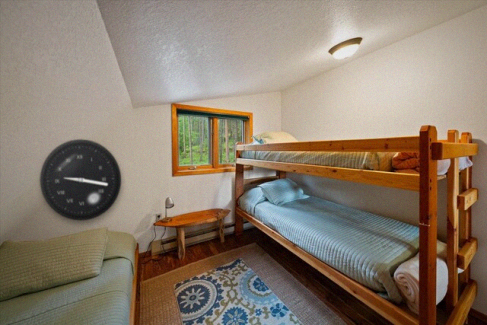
9:17
